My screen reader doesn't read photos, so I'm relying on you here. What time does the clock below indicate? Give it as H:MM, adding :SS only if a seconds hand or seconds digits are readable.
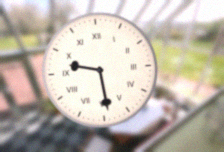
9:29
